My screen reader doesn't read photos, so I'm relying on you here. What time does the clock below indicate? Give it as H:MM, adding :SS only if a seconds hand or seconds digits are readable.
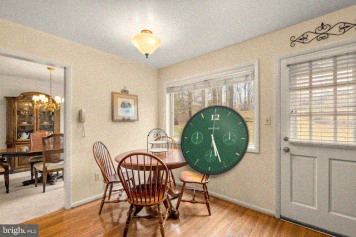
5:26
